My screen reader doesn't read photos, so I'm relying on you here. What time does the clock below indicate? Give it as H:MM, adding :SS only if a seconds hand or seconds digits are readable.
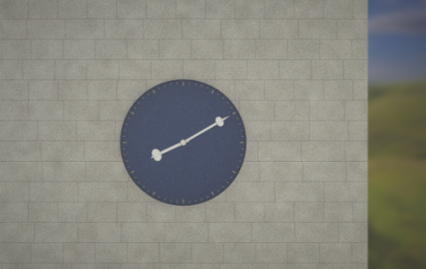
8:10
